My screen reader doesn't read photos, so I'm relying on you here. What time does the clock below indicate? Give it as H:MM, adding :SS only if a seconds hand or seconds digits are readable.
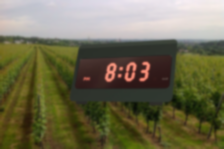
8:03
